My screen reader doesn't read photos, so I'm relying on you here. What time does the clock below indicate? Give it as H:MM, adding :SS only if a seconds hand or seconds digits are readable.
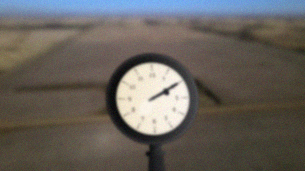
2:10
